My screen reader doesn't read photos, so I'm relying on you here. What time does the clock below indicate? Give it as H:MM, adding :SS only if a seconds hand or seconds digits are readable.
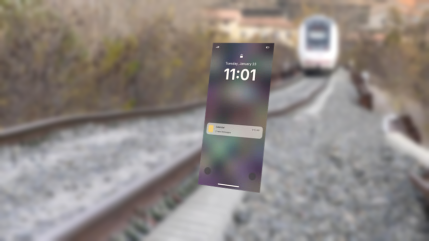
11:01
